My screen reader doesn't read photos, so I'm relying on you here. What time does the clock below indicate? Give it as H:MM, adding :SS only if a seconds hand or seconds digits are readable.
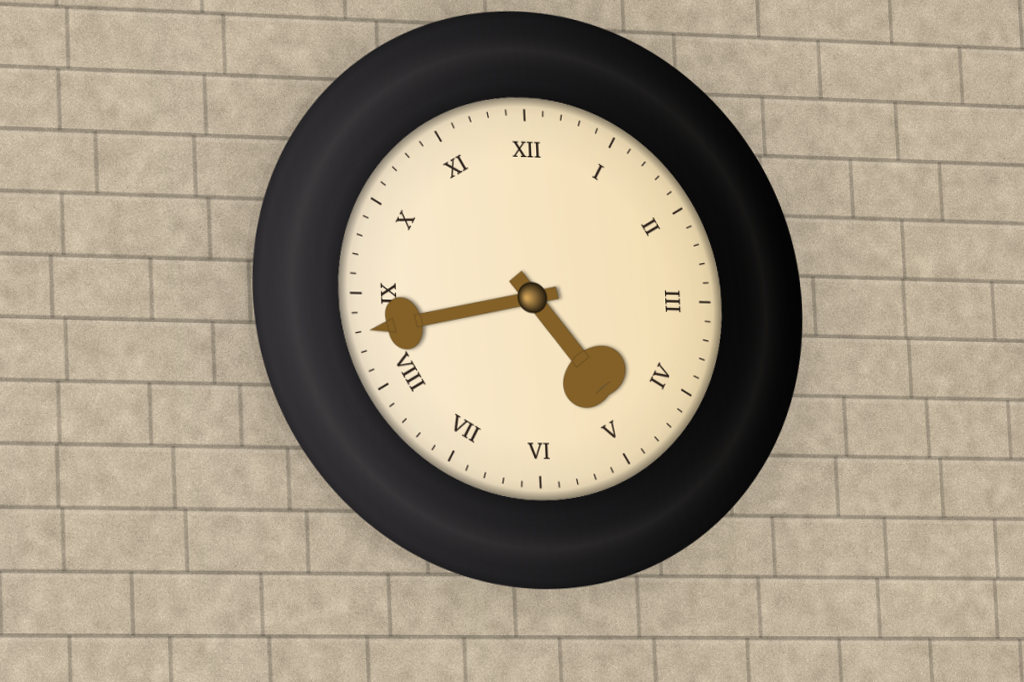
4:43
